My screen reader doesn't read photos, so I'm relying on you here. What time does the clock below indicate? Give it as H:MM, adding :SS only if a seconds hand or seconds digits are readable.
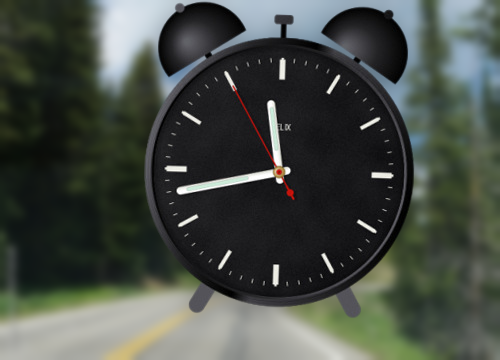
11:42:55
